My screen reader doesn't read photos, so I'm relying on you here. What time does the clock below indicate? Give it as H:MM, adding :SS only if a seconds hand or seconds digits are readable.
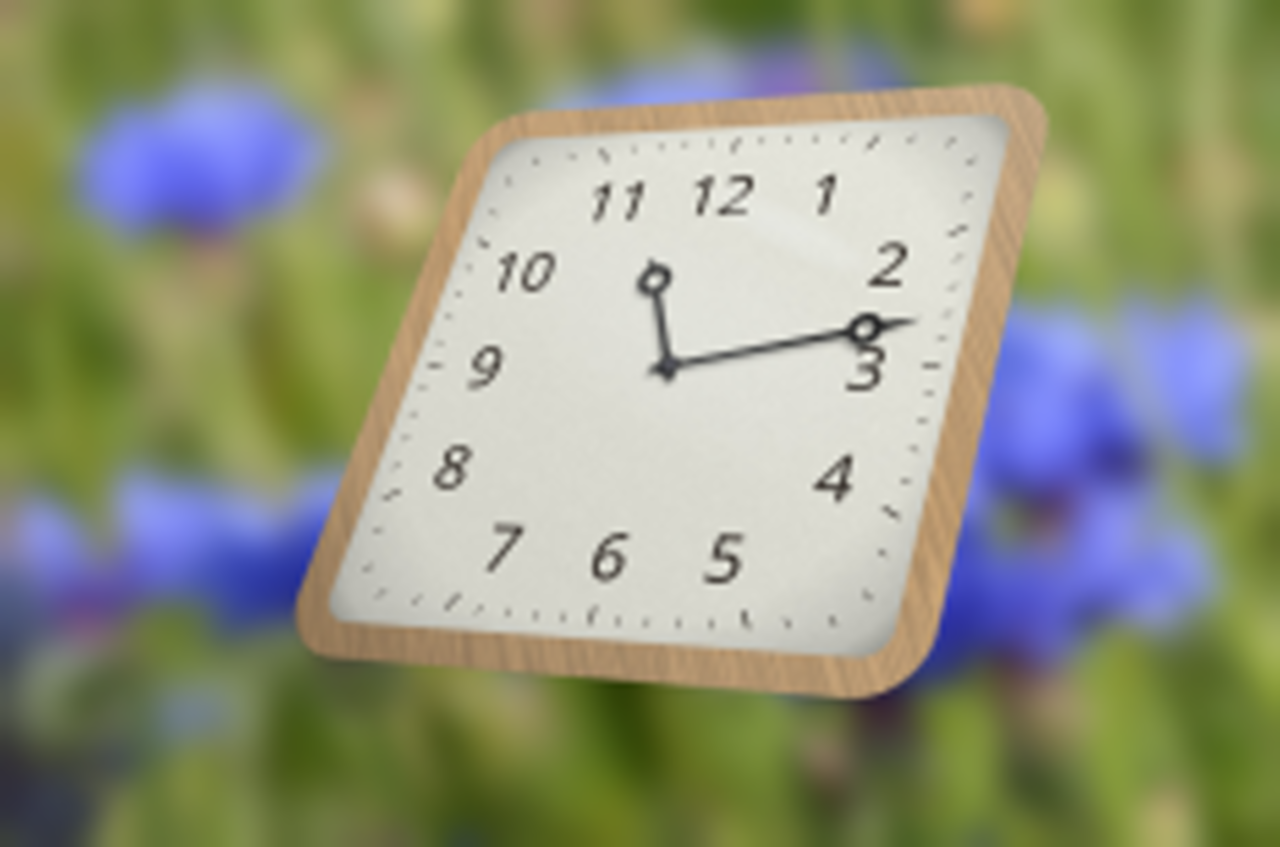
11:13
